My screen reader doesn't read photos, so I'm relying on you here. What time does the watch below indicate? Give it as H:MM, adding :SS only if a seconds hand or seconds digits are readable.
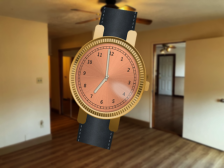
6:59
